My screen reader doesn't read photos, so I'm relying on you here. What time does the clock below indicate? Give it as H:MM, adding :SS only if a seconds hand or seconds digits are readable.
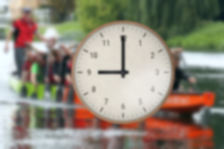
9:00
